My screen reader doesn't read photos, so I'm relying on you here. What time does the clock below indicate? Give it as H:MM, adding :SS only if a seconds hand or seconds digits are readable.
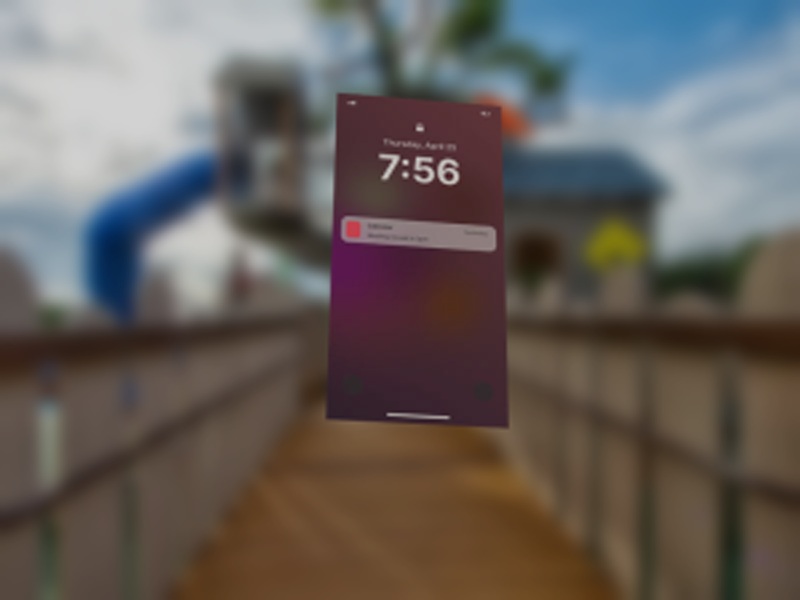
7:56
